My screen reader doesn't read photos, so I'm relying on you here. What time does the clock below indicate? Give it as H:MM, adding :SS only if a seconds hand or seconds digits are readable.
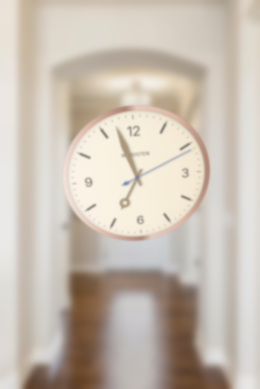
6:57:11
